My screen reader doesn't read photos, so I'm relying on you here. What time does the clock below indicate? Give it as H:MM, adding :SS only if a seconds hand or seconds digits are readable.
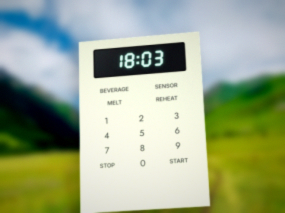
18:03
